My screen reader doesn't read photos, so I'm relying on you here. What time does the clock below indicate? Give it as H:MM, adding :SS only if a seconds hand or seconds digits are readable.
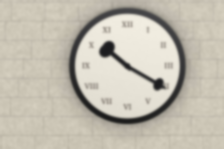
10:20
